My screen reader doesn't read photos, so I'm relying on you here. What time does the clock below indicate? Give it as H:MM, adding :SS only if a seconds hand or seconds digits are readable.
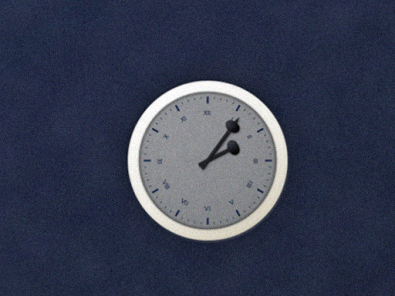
2:06
